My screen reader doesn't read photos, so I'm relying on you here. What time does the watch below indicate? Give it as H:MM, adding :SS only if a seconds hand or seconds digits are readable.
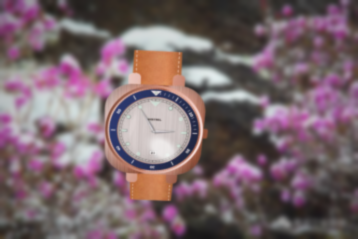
2:55
